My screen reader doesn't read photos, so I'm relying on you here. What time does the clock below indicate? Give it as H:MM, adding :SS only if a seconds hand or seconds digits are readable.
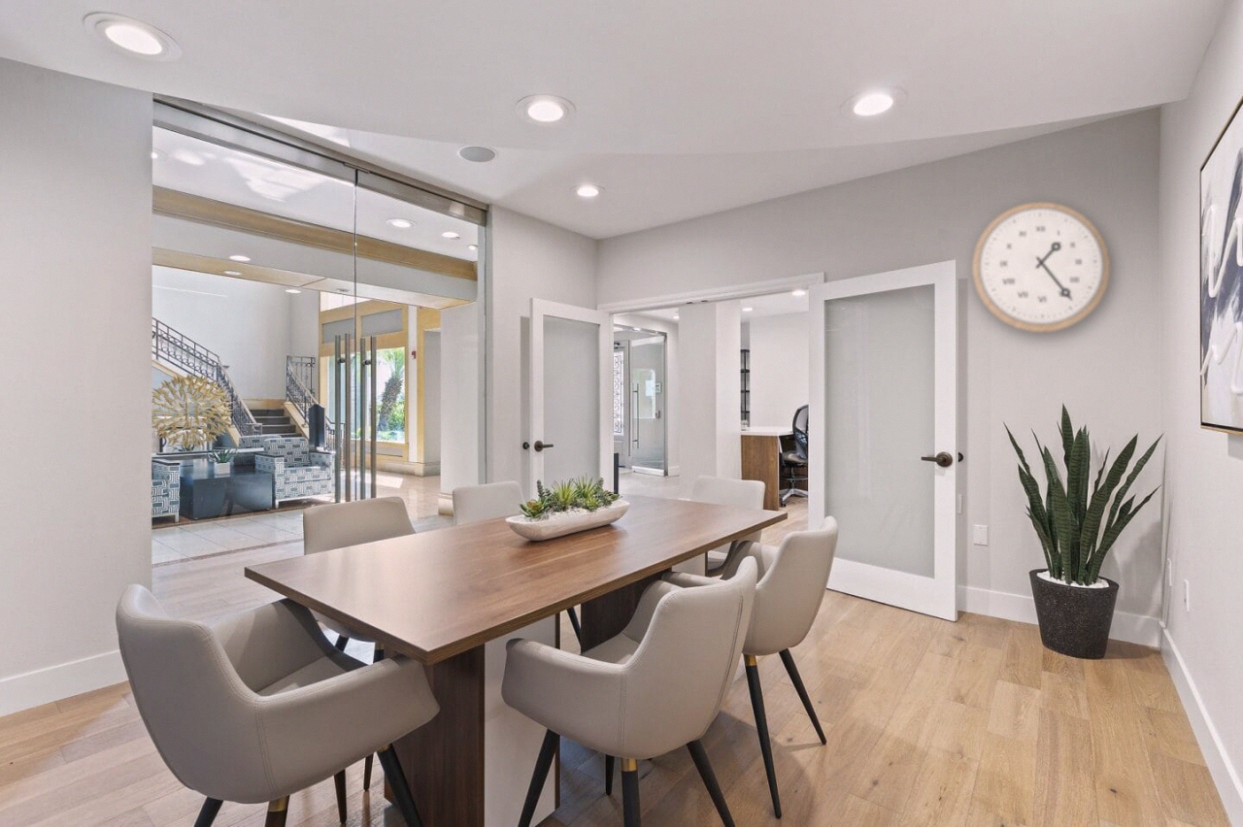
1:24
